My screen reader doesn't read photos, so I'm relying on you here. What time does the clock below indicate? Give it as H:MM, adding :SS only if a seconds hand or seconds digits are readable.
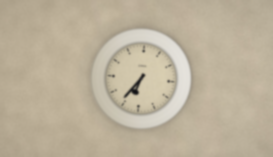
6:36
